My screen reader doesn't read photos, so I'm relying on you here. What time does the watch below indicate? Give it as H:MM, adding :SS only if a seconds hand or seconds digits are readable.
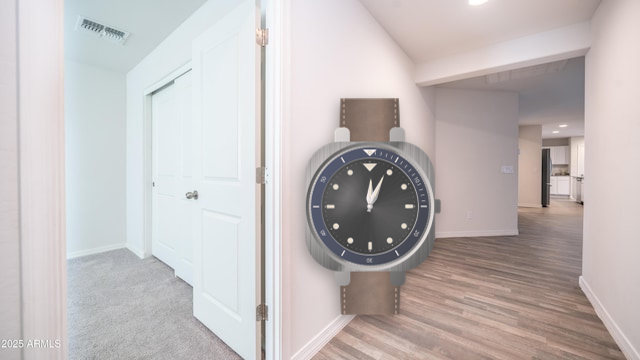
12:04
